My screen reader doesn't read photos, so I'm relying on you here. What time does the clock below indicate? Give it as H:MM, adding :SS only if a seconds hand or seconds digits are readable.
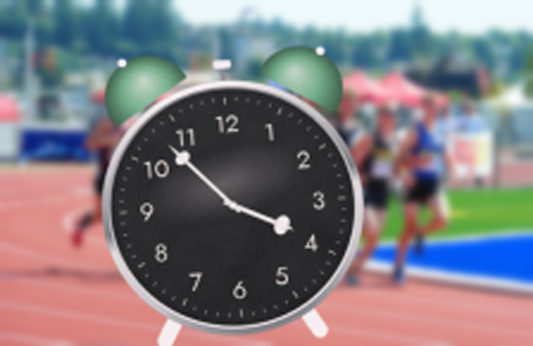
3:53
